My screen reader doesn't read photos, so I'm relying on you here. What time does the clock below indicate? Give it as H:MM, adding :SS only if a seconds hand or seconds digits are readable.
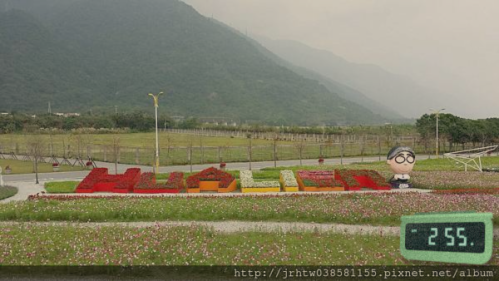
2:55
